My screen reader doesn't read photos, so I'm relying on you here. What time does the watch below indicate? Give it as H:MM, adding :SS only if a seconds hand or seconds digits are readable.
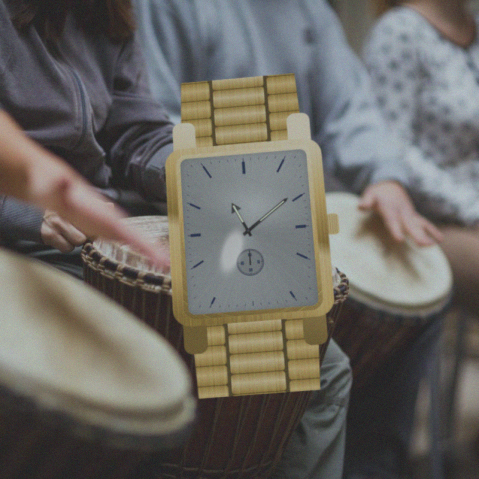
11:09
